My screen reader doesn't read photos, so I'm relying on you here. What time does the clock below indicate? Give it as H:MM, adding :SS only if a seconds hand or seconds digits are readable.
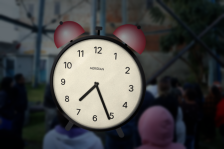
7:26
